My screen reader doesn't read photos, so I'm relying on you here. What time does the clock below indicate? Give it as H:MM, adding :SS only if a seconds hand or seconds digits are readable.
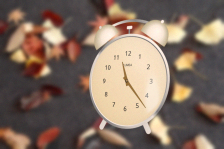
11:23
